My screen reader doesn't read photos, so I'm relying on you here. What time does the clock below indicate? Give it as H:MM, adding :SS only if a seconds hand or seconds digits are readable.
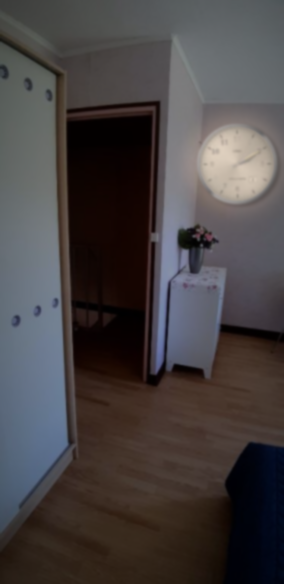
2:10
